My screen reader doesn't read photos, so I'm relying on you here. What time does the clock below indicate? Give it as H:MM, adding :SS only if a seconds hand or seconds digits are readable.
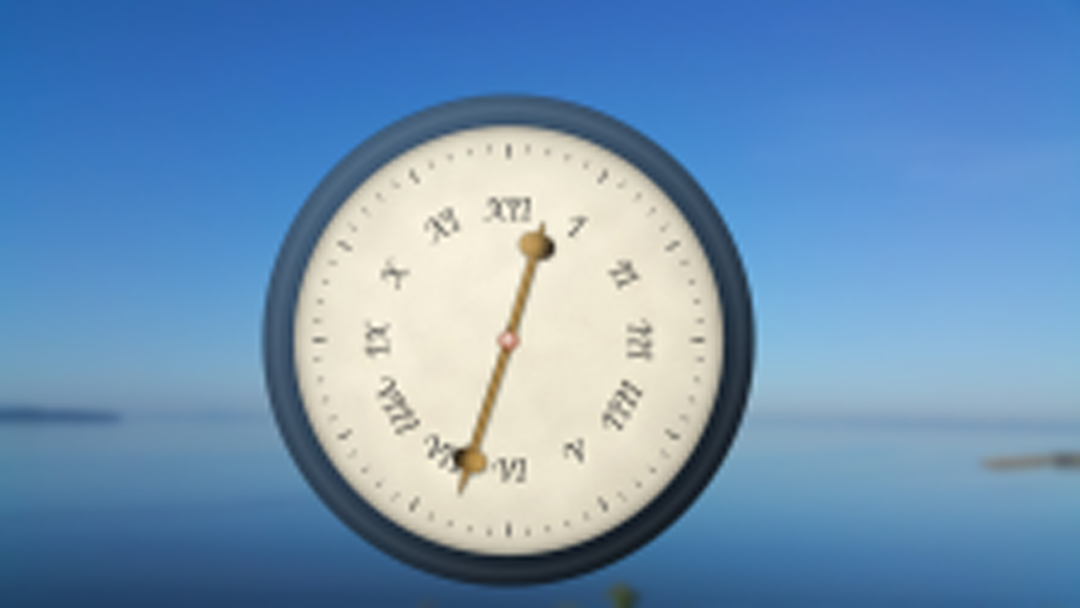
12:33
